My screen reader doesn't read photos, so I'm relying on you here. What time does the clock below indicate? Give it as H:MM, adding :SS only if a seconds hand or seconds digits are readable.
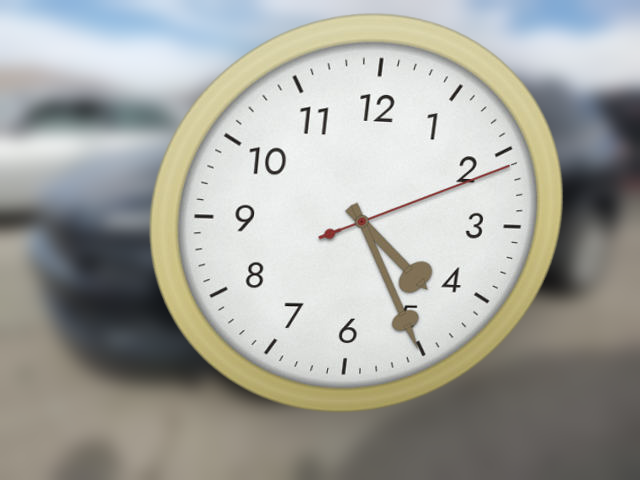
4:25:11
